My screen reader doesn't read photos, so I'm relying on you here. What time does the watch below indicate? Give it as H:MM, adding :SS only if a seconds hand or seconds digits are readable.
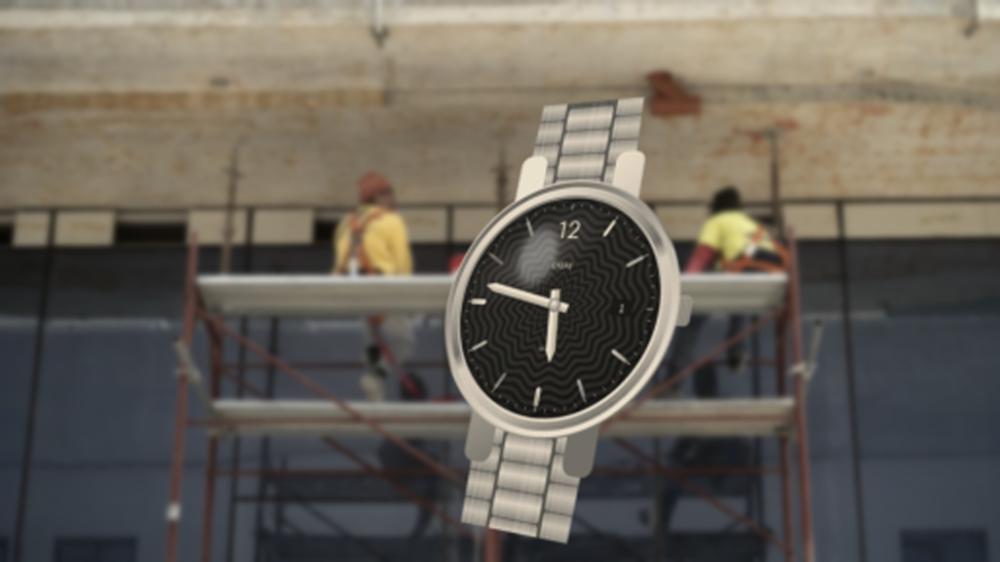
5:47
